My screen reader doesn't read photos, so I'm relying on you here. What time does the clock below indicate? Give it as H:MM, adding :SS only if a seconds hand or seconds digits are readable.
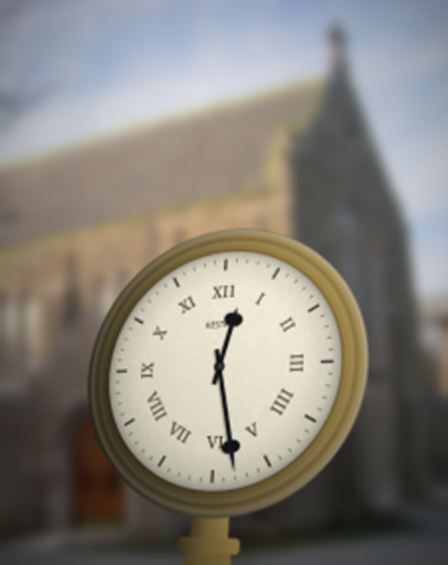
12:28
